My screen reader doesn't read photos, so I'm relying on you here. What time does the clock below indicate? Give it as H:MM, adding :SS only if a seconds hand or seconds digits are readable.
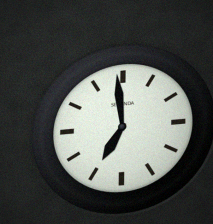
6:59
